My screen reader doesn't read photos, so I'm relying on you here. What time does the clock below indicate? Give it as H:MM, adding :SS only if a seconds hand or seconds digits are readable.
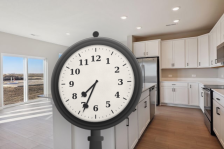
7:34
